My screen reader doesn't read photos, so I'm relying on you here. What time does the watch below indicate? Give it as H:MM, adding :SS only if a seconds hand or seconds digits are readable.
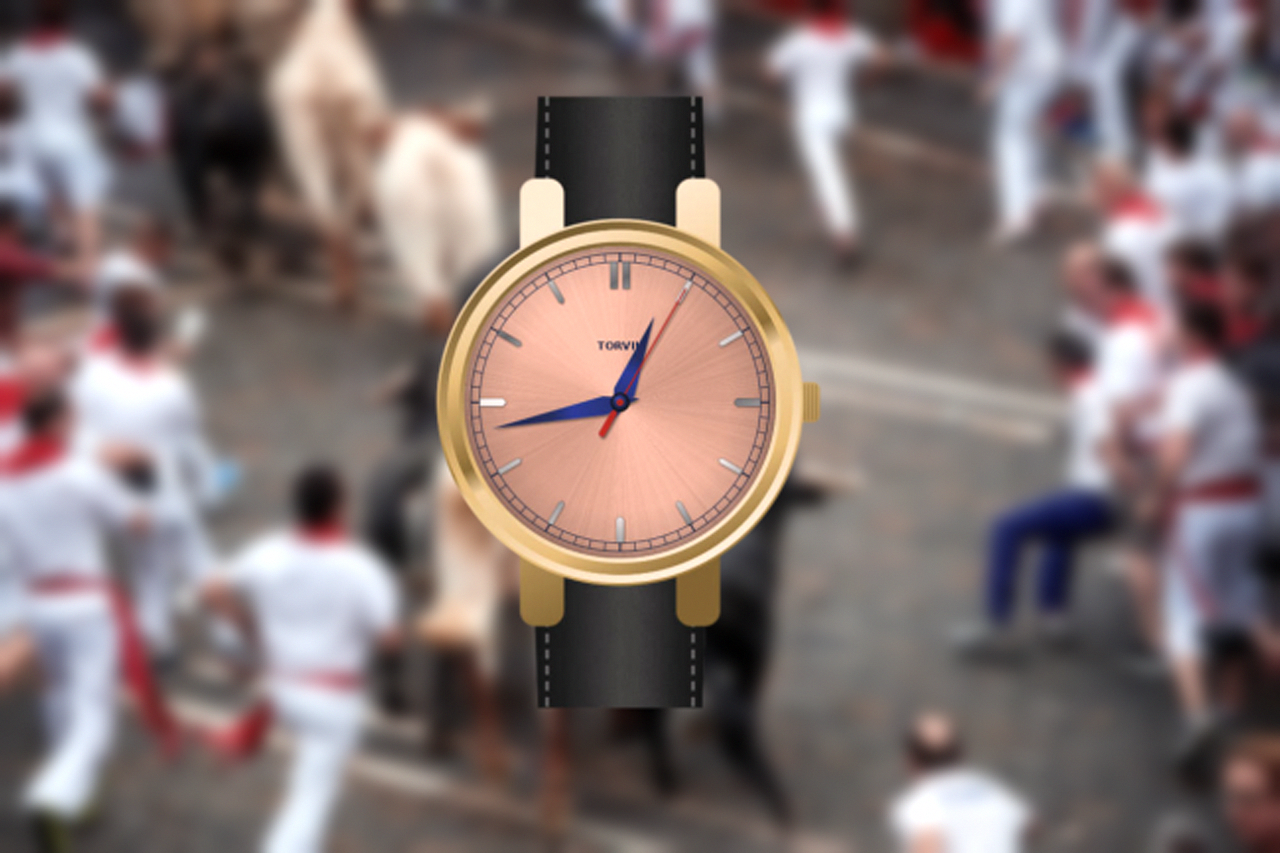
12:43:05
